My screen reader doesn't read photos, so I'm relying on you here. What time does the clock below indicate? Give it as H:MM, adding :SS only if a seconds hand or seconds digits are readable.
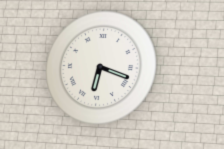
6:18
